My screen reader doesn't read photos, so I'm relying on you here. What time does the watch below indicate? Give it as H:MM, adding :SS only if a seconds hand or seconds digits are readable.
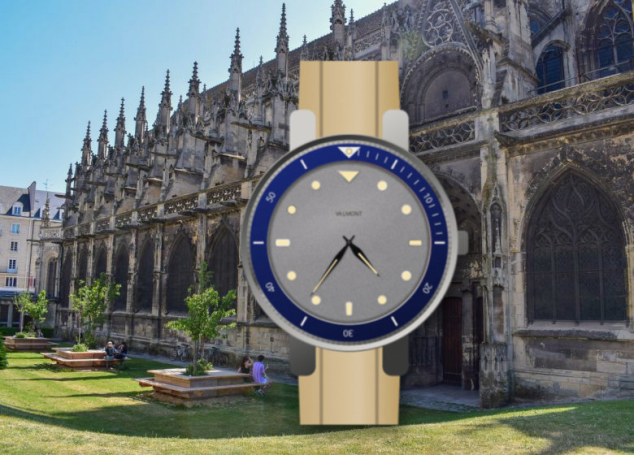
4:36
